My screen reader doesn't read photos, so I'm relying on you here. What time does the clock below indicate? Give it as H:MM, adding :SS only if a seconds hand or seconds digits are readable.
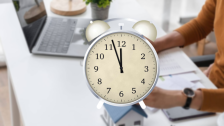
11:57
